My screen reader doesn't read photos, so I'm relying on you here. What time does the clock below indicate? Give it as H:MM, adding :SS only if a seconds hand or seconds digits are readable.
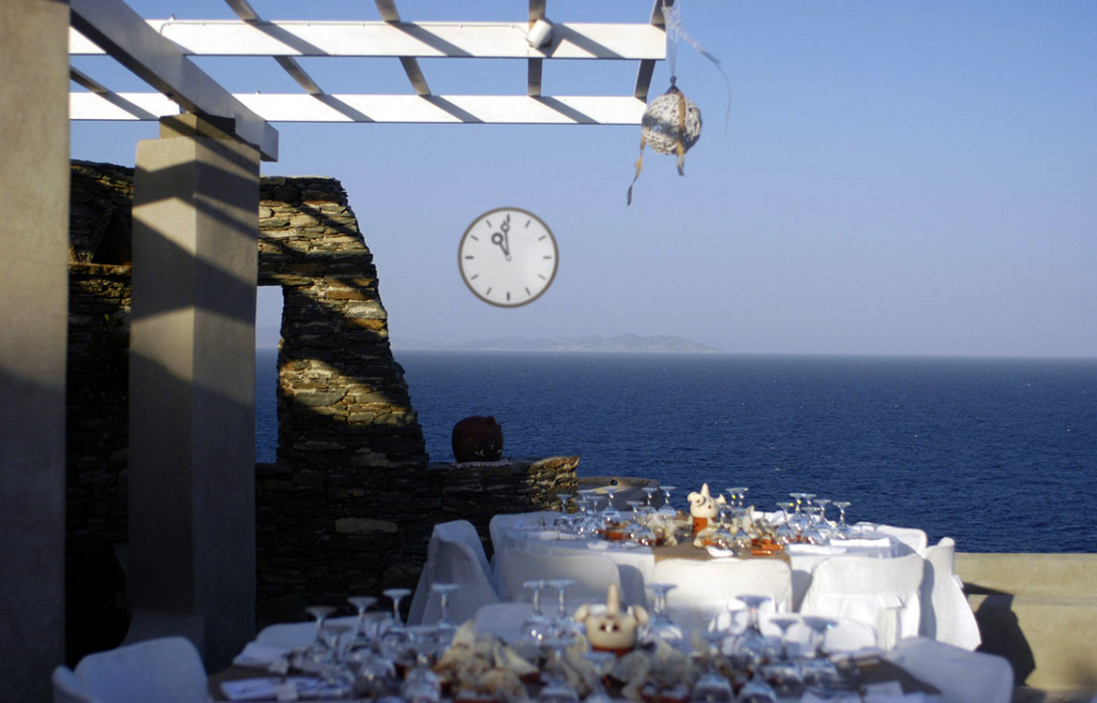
10:59
